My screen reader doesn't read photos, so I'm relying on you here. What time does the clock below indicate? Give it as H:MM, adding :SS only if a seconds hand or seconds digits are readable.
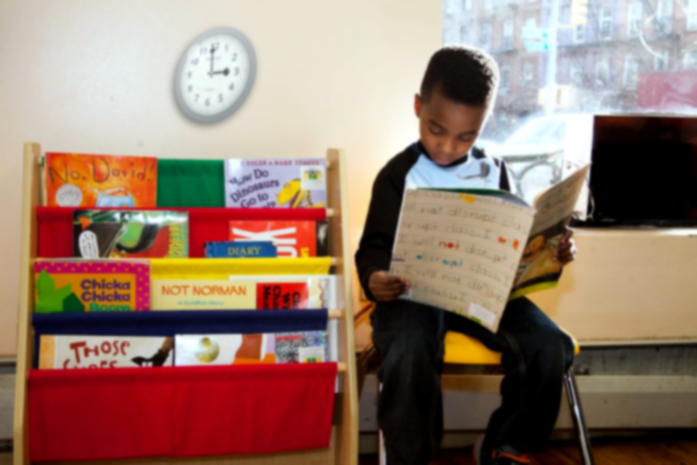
2:59
